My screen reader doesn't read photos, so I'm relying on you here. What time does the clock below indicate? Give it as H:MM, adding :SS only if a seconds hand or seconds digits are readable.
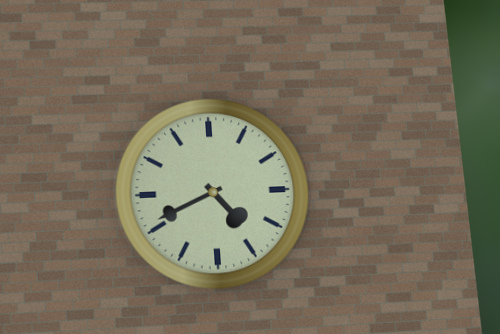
4:41
